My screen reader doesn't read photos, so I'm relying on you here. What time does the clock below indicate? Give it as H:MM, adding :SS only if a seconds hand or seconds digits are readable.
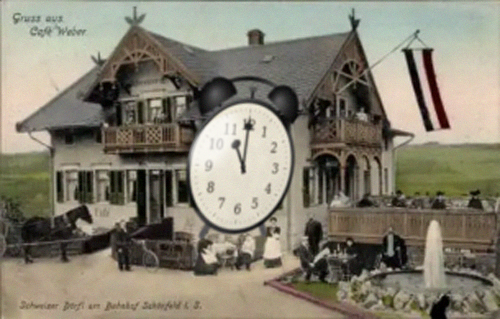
11:00
